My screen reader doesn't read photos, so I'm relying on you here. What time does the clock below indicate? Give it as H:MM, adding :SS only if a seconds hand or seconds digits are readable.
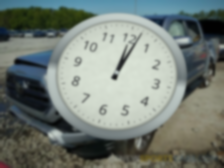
12:02
